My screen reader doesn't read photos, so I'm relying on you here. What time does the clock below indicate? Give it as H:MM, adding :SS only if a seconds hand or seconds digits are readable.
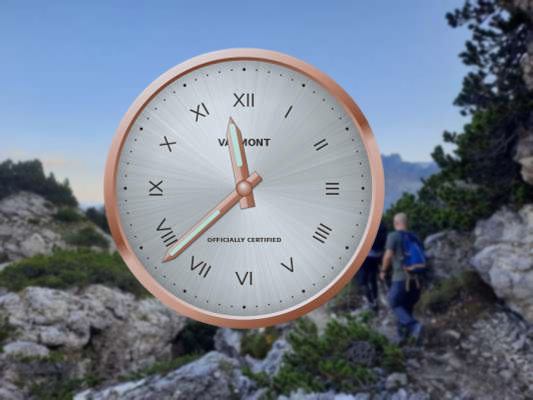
11:38
